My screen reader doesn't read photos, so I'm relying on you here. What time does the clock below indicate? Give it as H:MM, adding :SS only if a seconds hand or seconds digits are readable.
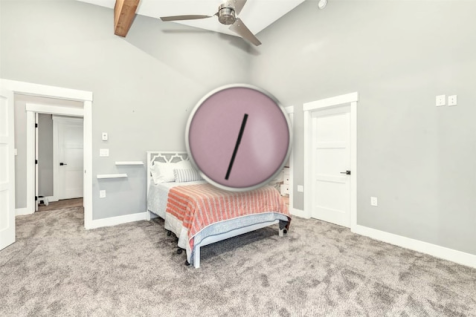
12:33
